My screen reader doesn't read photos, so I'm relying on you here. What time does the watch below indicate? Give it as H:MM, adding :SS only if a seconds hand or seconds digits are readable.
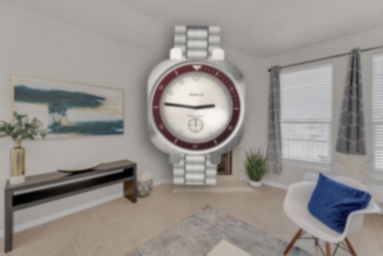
2:46
